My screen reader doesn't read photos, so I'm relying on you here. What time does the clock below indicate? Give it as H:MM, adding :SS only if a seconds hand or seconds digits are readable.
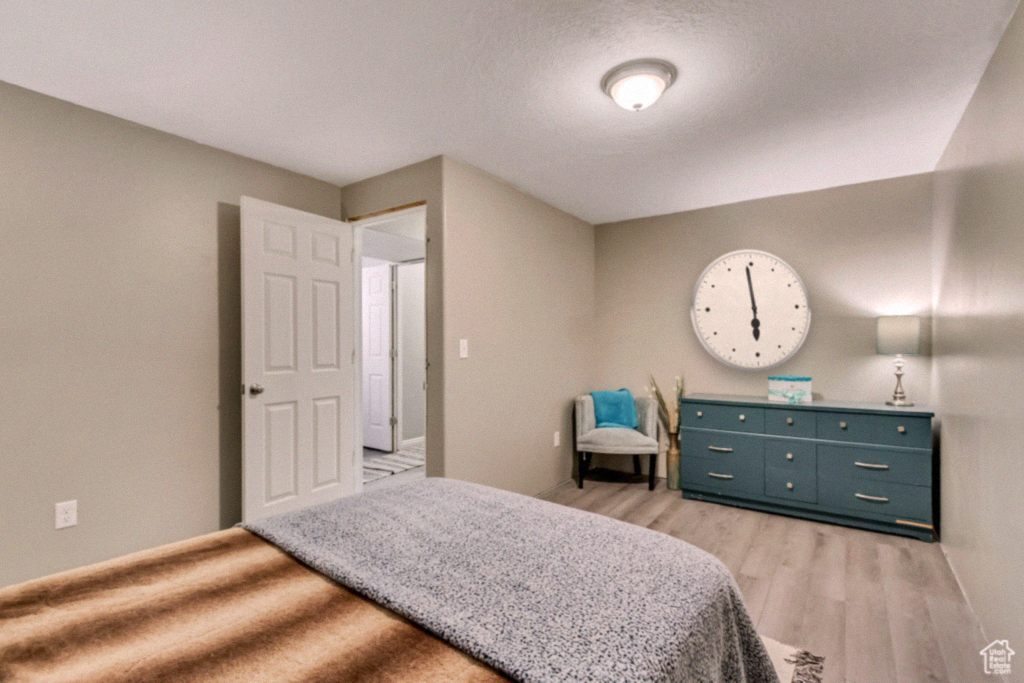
5:59
